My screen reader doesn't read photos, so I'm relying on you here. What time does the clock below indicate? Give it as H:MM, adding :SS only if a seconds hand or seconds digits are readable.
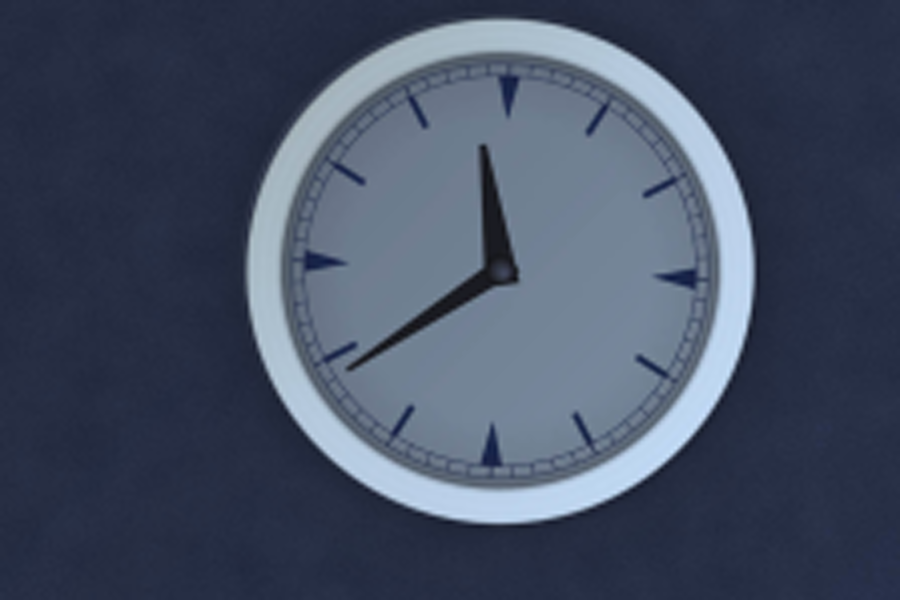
11:39
